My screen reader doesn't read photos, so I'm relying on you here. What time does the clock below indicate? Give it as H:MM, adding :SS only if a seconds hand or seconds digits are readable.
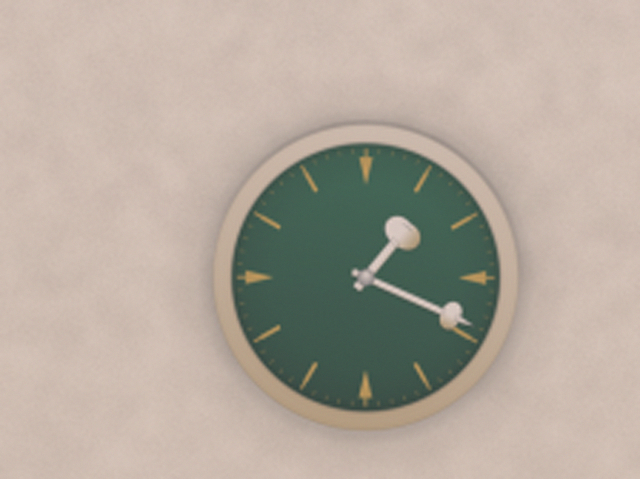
1:19
